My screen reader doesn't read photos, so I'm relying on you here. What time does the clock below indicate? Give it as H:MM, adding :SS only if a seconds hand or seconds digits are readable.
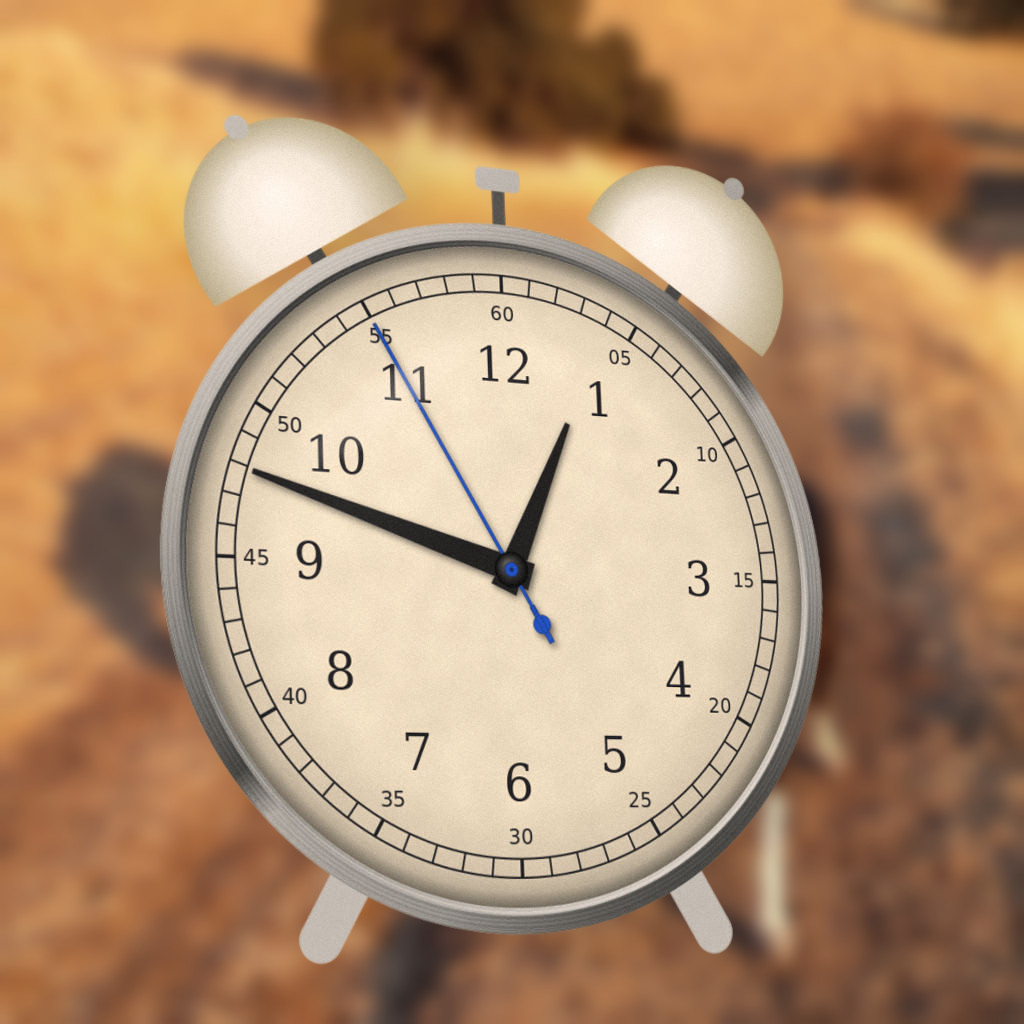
12:47:55
